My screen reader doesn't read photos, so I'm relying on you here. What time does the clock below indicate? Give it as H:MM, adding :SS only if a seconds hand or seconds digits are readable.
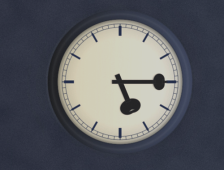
5:15
